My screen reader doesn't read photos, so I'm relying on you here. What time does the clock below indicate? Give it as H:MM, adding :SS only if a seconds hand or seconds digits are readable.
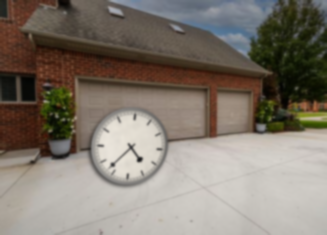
4:37
